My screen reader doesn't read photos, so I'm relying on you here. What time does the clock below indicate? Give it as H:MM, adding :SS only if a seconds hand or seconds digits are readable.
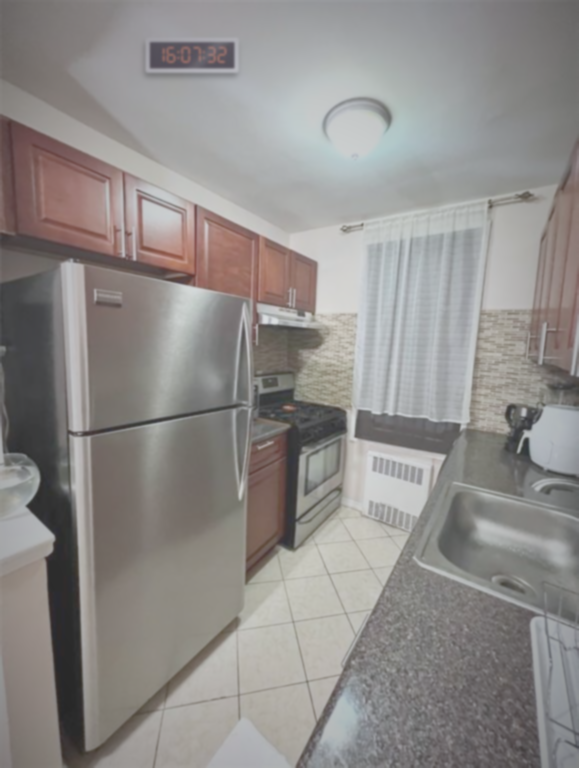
16:07:32
